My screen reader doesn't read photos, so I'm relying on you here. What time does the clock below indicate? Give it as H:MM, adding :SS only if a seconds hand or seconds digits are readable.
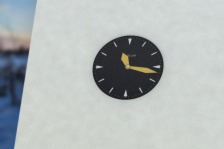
11:17
